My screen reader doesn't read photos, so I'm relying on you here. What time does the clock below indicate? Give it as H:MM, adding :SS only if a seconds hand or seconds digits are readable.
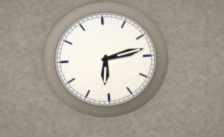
6:13
